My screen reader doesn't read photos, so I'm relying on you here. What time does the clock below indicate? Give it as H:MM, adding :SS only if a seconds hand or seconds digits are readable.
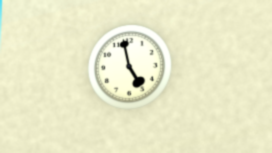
4:58
